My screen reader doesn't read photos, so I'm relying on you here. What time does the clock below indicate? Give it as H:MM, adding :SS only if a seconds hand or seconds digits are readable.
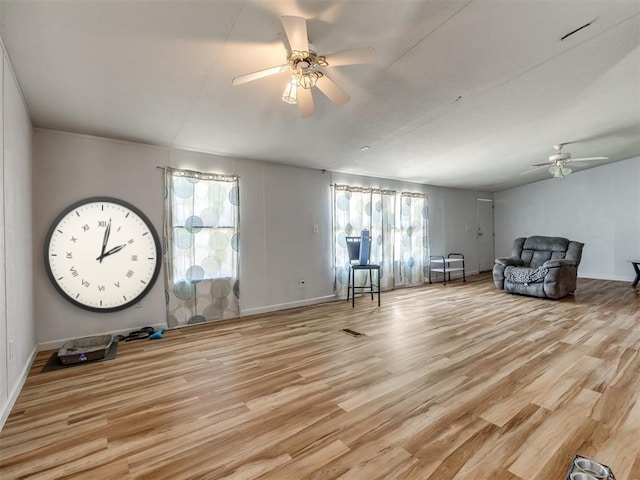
2:02
